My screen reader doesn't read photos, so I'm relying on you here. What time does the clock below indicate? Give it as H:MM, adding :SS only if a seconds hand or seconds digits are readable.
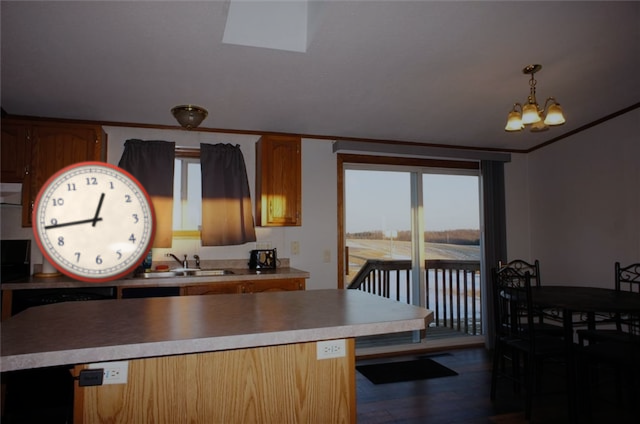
12:44
